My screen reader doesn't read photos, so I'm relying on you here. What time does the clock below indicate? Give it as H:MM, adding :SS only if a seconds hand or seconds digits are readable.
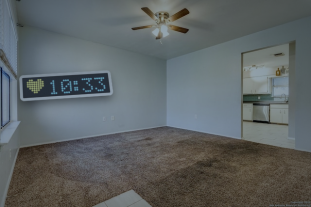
10:33
